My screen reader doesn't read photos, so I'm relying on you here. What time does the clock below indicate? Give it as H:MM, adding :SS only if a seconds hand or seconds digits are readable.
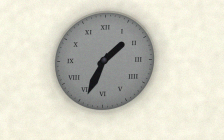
1:34
